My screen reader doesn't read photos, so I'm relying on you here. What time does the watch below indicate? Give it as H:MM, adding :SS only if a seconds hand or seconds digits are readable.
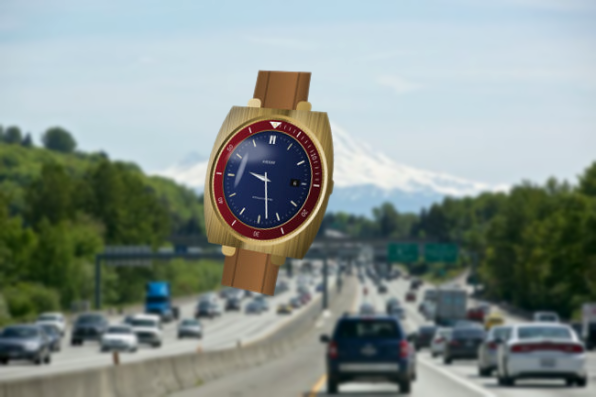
9:28
